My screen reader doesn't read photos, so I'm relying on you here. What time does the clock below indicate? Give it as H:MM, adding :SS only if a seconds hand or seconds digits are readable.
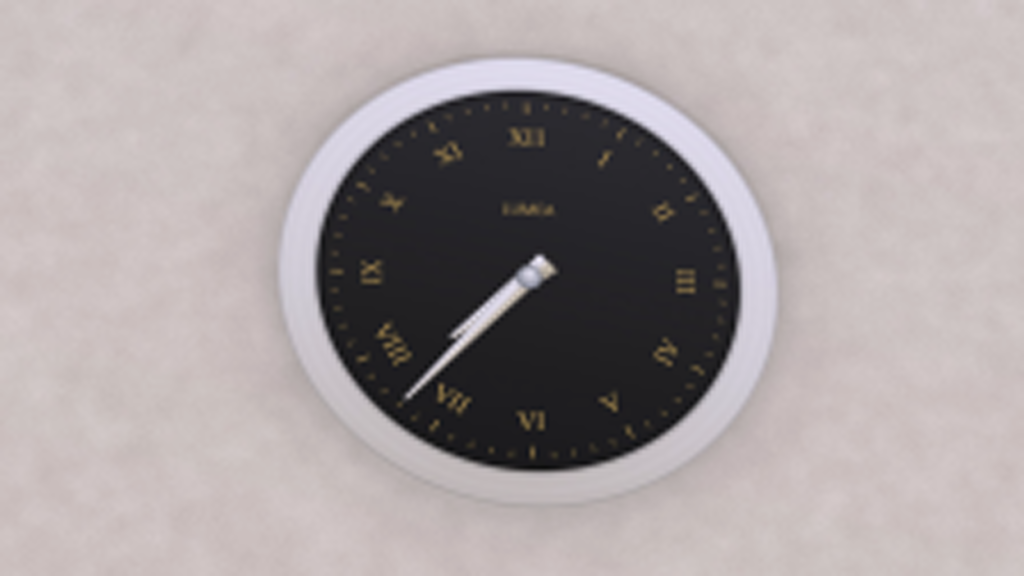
7:37
